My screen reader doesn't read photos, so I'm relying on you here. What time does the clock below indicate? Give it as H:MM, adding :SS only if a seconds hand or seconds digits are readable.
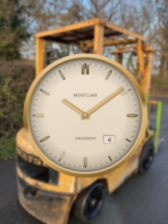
10:09
